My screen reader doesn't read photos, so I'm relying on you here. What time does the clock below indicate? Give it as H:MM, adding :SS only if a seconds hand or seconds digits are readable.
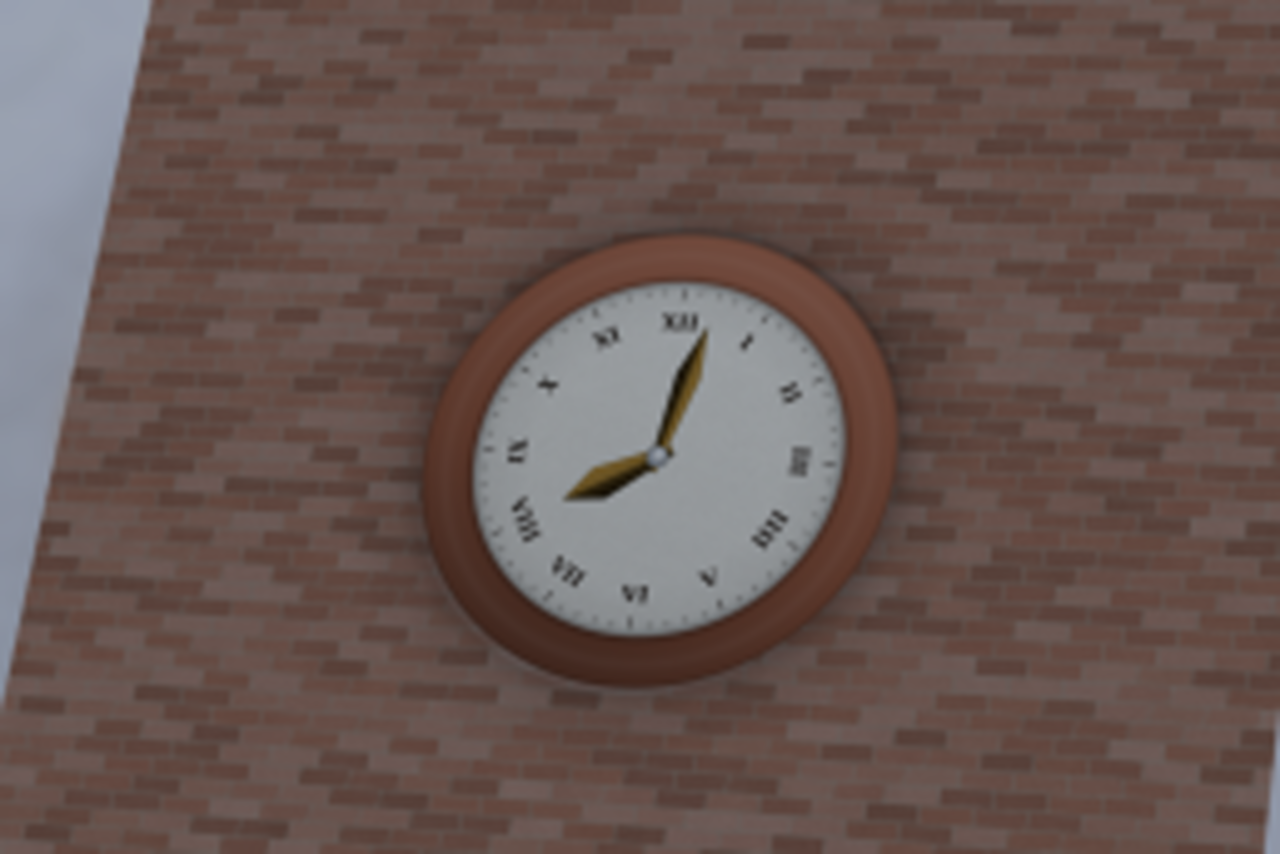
8:02
